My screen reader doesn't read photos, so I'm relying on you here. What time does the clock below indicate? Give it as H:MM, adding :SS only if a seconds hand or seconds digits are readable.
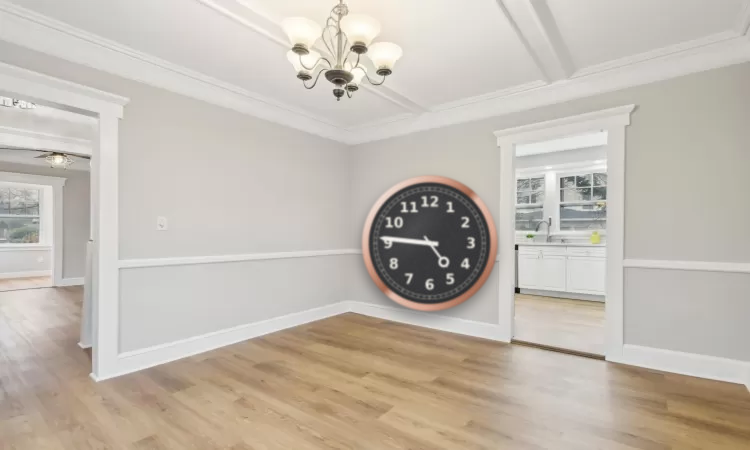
4:46
